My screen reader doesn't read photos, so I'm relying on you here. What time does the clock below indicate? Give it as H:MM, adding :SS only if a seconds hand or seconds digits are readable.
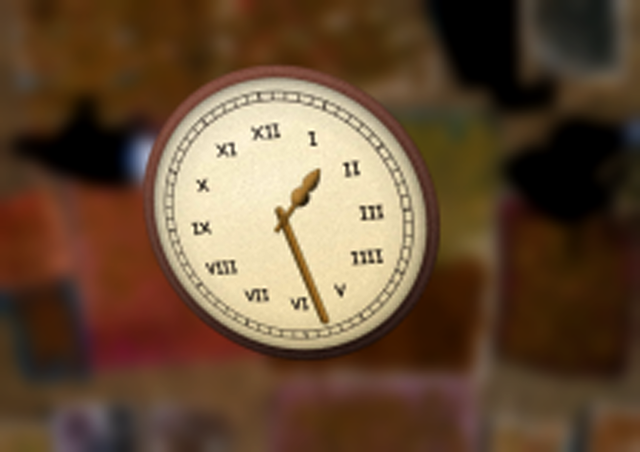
1:28
